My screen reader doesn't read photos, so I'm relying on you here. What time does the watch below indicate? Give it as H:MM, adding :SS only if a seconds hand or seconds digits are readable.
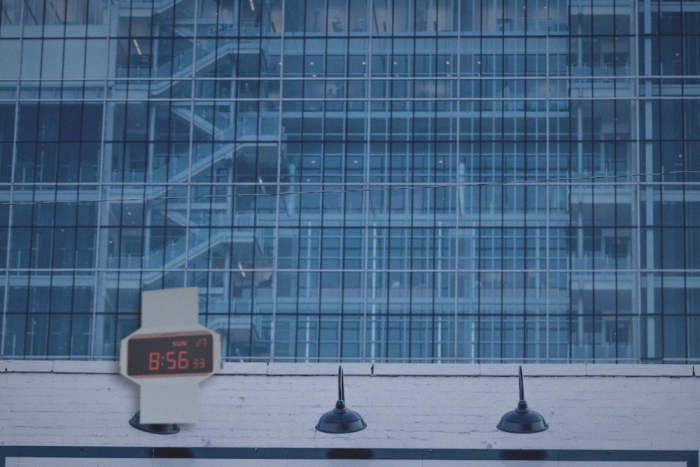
8:56
